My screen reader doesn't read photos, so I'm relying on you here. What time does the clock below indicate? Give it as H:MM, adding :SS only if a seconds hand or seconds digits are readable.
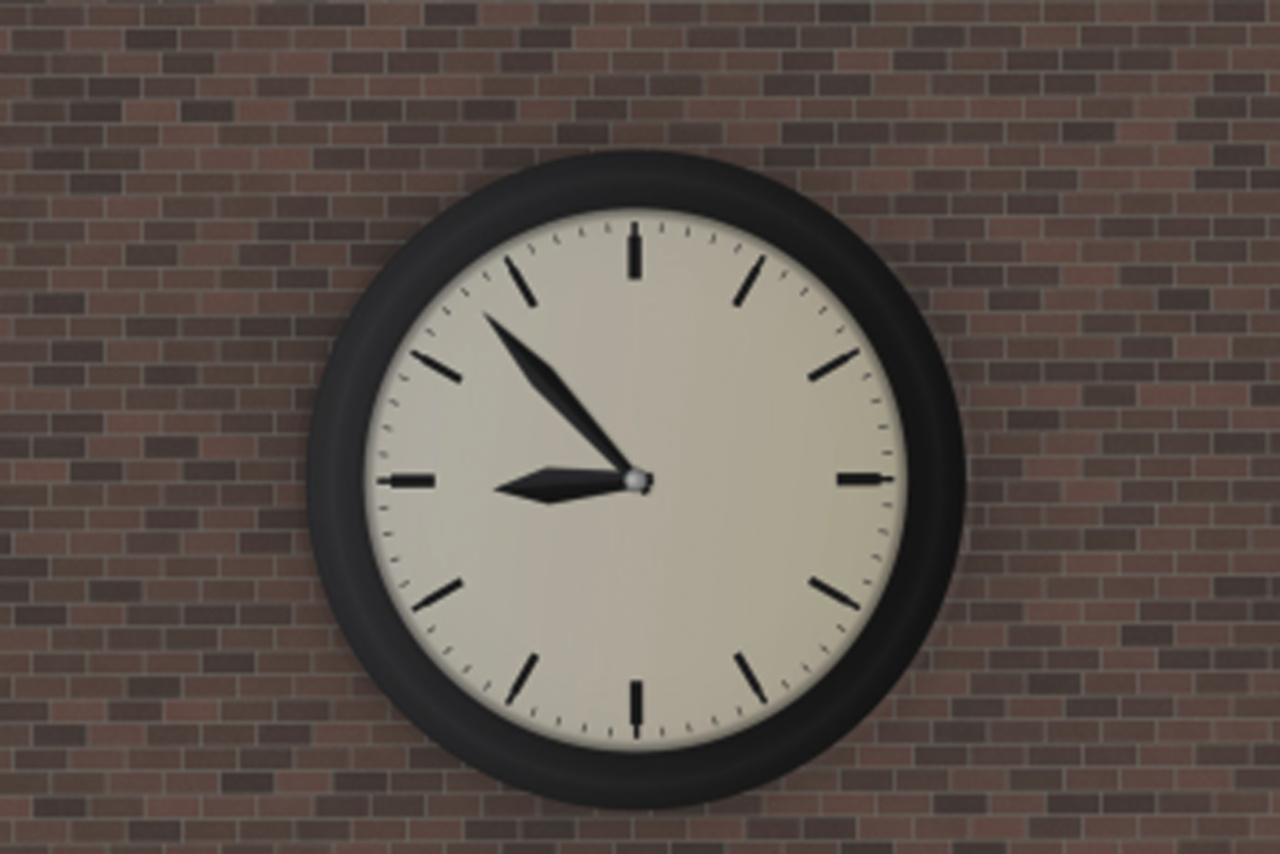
8:53
